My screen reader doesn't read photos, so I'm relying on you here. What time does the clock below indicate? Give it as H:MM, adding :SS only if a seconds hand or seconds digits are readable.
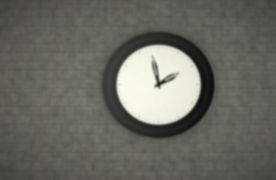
1:58
